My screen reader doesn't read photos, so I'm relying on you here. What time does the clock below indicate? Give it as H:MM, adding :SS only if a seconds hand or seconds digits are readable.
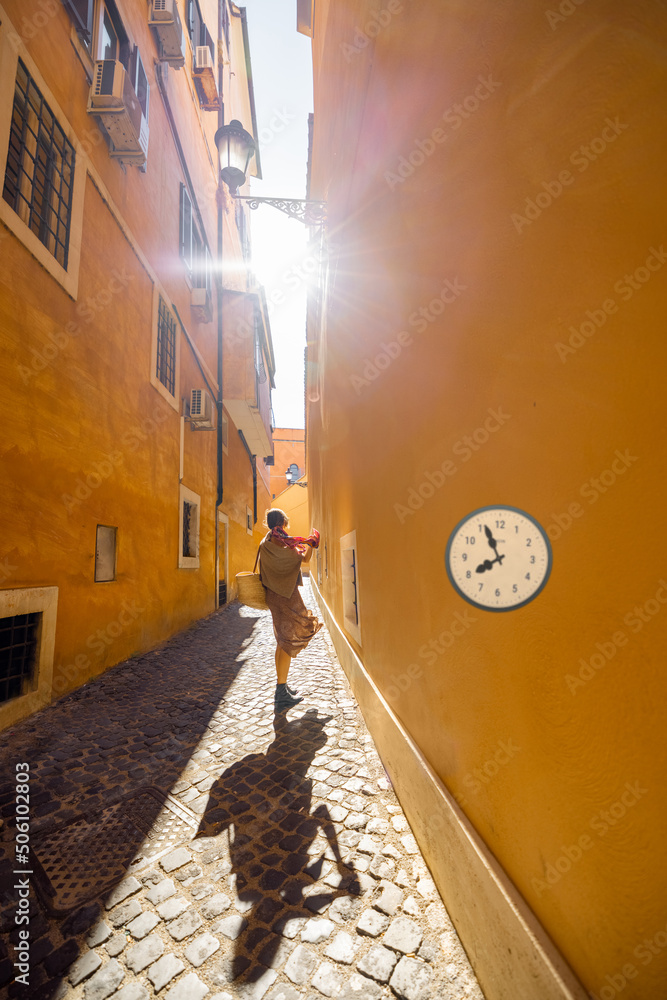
7:56
